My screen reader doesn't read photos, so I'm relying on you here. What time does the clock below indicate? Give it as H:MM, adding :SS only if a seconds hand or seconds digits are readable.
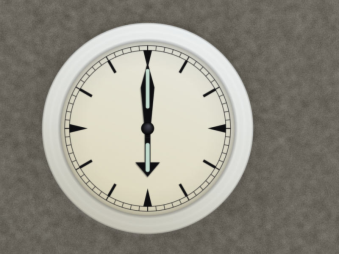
6:00
